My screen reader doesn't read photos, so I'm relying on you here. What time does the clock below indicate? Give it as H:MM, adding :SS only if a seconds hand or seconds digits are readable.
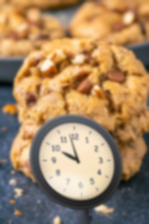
9:58
